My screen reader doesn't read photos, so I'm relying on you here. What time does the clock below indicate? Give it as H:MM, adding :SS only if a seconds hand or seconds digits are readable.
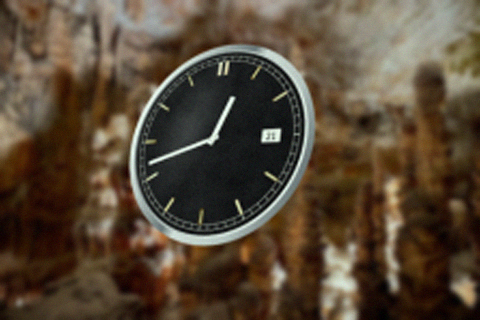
12:42
